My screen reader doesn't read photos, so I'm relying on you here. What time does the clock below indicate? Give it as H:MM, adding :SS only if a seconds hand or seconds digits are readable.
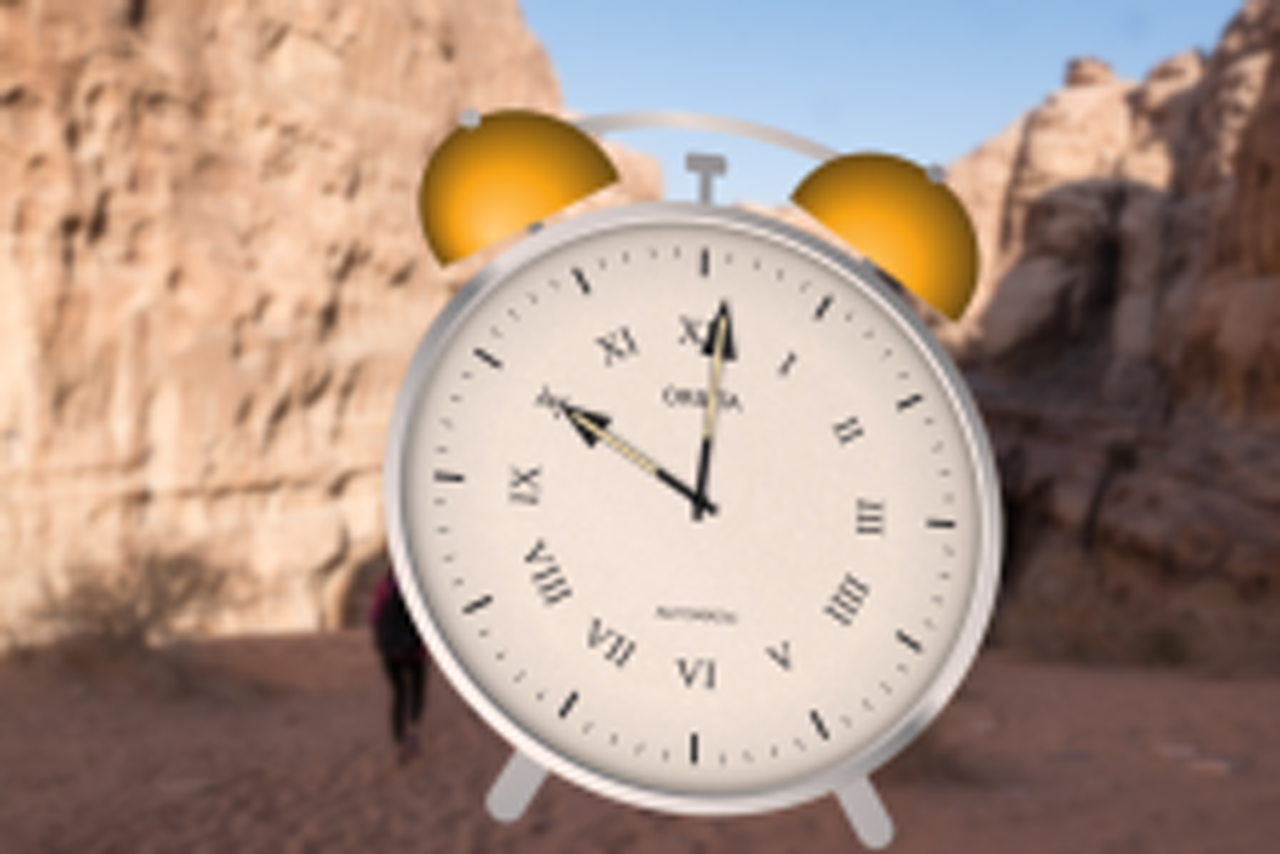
10:01
